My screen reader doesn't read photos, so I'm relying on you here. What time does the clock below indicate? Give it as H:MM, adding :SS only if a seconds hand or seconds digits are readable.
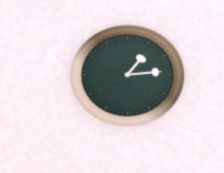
1:14
